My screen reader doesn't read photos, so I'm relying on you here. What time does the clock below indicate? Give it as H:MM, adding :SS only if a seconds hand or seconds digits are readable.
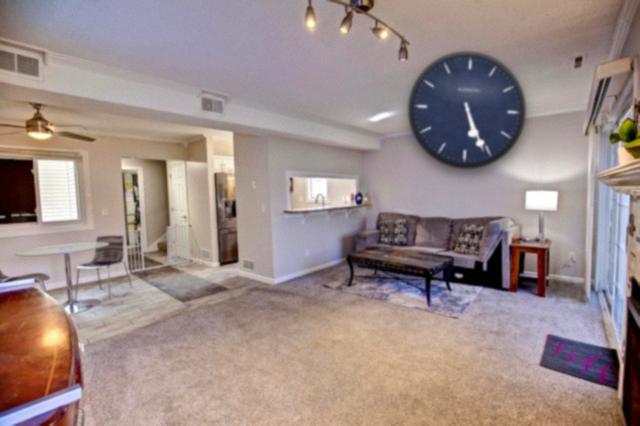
5:26
